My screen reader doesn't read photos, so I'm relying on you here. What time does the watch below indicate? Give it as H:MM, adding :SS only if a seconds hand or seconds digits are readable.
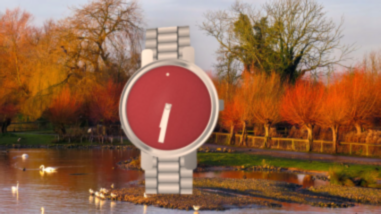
6:32
